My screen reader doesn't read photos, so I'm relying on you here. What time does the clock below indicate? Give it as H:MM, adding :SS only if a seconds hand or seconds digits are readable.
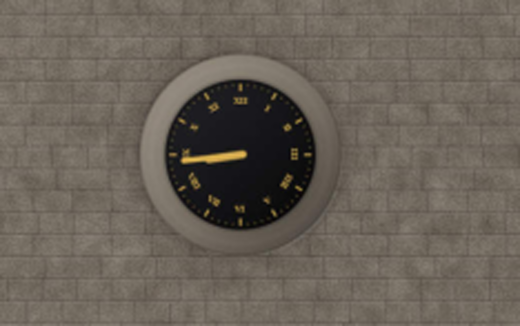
8:44
